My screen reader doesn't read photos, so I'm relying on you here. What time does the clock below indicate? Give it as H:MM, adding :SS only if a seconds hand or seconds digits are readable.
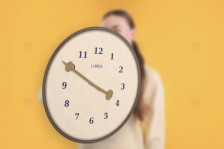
3:50
